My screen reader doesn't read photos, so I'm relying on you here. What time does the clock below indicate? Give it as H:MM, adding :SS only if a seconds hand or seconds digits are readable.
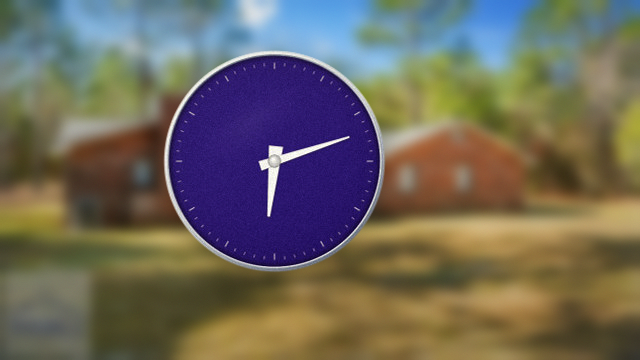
6:12
